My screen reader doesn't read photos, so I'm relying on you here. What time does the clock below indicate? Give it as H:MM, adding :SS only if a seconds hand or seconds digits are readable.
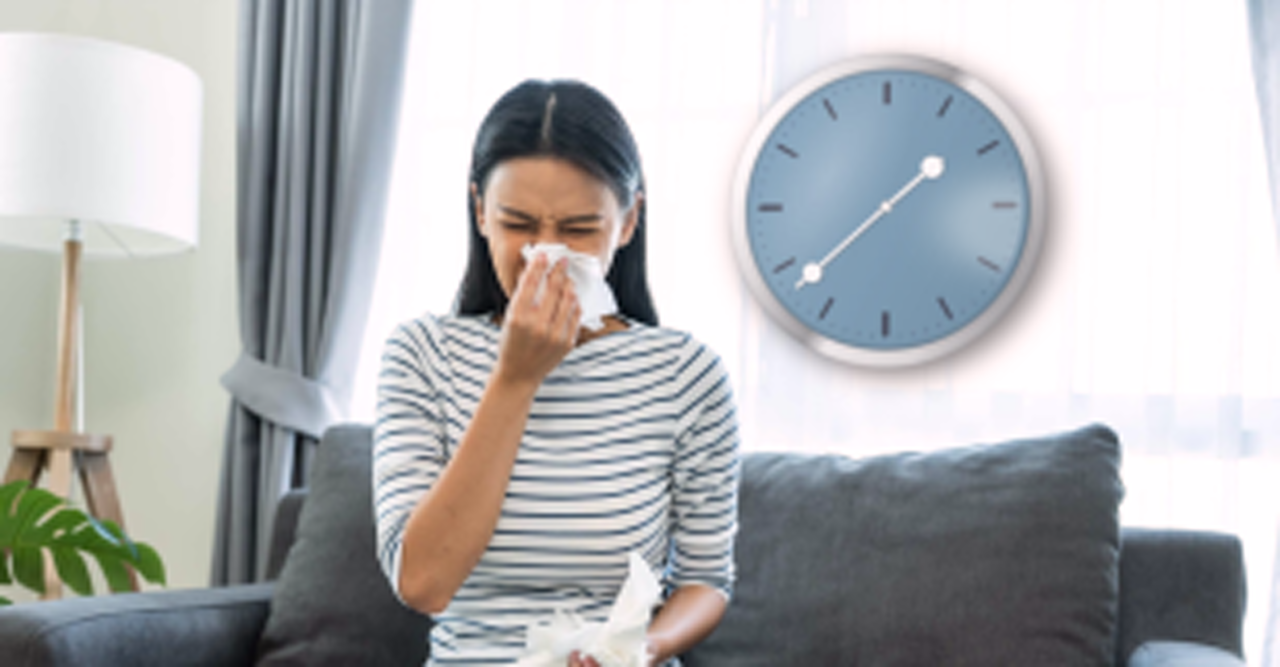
1:38
